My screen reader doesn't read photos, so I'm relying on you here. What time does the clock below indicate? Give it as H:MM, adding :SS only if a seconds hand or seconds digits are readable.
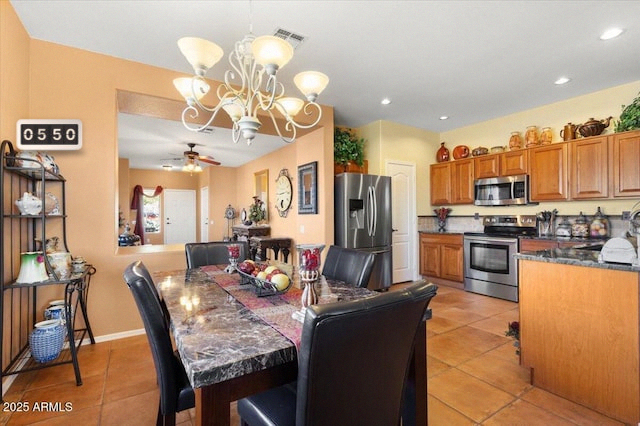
5:50
